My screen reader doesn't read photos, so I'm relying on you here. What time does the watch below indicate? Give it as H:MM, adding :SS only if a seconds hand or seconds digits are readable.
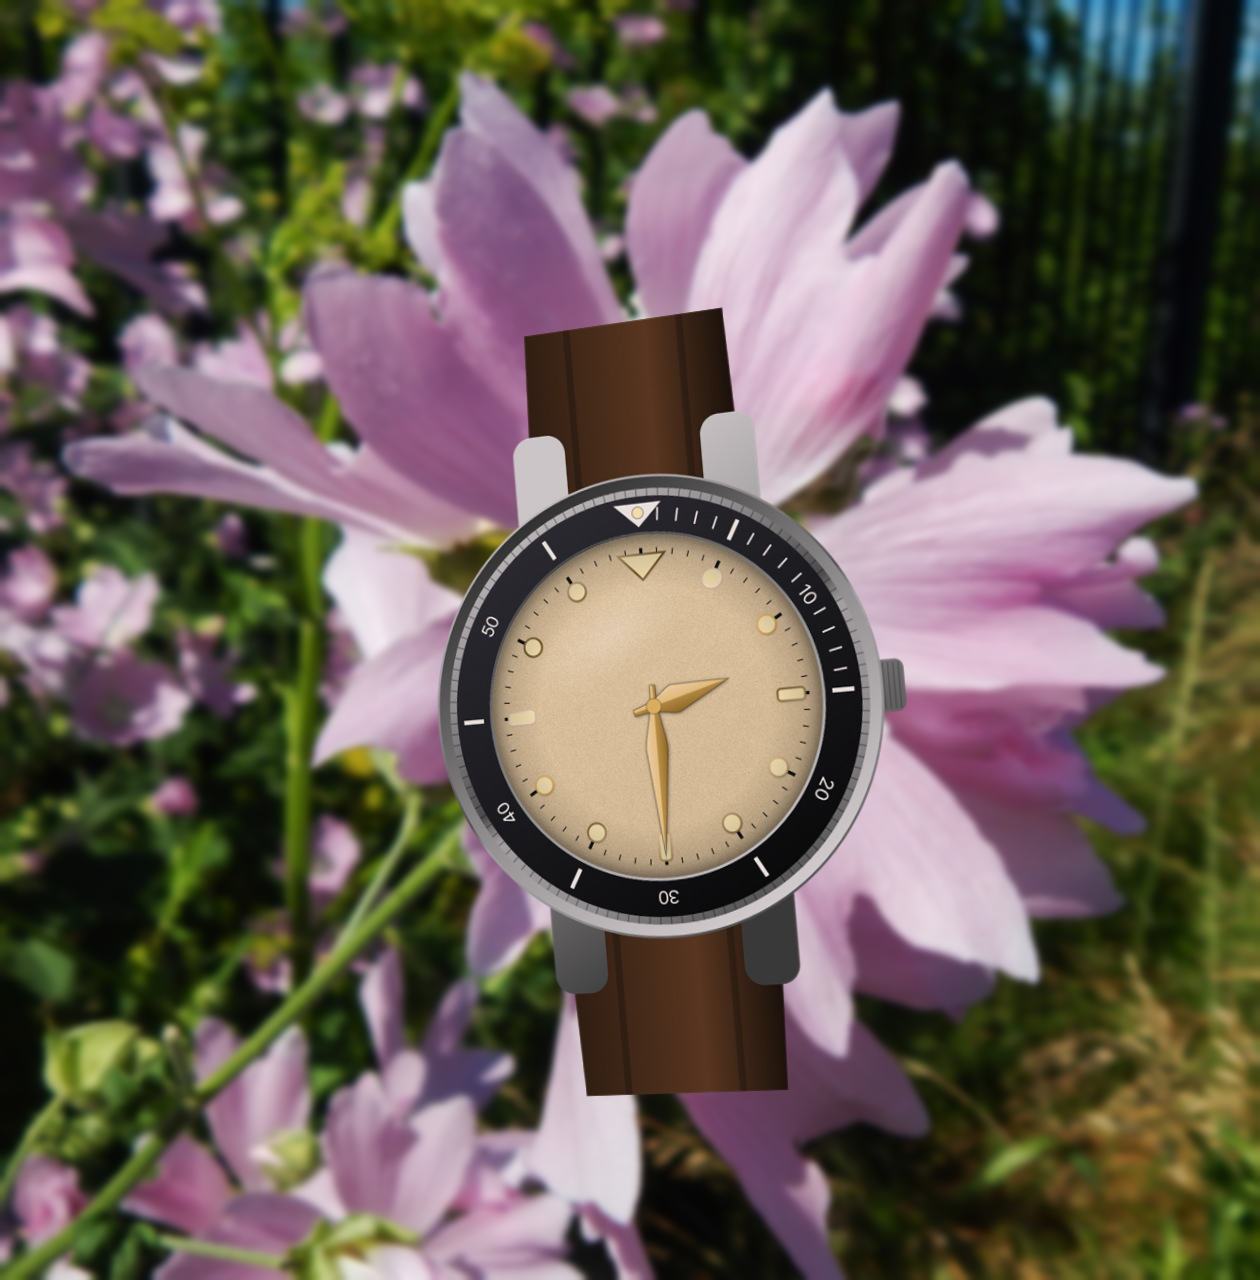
2:30
